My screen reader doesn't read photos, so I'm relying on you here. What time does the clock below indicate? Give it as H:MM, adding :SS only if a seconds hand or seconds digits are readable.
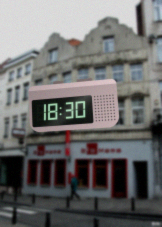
18:30
